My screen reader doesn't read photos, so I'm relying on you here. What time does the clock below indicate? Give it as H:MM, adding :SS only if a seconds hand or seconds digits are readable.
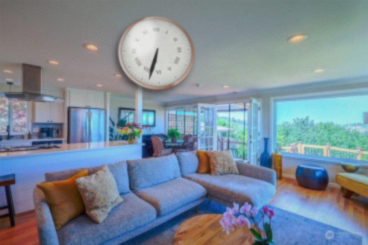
6:33
